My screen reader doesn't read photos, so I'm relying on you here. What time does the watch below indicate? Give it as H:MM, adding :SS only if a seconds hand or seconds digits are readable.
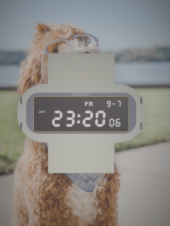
23:20
